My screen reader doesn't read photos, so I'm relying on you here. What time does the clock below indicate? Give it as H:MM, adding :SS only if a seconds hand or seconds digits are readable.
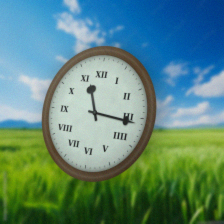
11:16
